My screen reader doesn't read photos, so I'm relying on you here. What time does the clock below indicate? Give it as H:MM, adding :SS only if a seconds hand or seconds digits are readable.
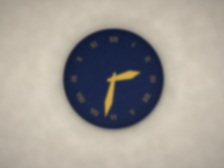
2:32
